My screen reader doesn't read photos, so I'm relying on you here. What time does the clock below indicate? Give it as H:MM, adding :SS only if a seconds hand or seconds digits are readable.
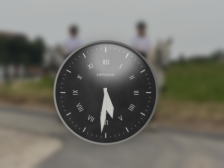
5:31
